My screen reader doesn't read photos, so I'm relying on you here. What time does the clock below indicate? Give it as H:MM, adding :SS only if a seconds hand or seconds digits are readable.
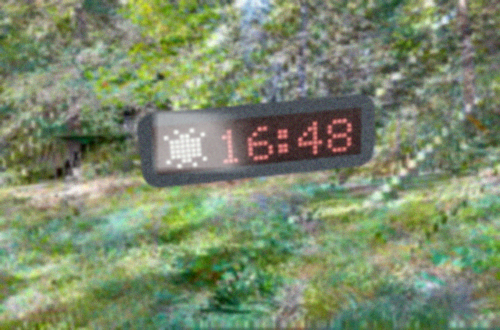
16:48
